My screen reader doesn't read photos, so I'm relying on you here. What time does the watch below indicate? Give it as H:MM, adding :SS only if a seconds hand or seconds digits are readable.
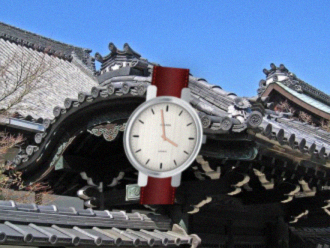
3:58
